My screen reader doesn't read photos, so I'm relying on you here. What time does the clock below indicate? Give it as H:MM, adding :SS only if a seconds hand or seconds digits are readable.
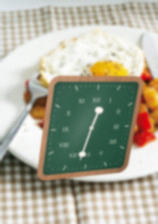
12:32
